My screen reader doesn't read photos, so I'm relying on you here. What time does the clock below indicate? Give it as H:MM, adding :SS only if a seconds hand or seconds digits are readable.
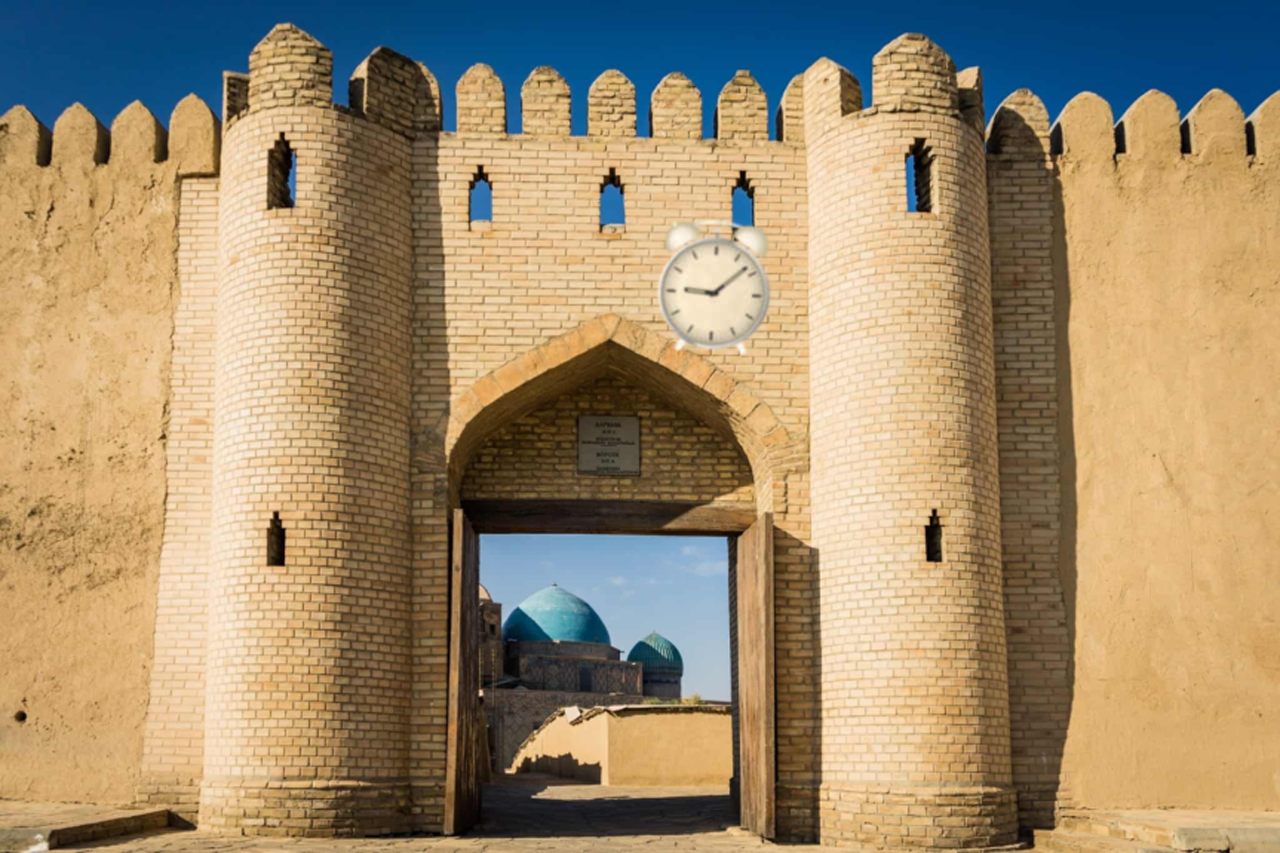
9:08
